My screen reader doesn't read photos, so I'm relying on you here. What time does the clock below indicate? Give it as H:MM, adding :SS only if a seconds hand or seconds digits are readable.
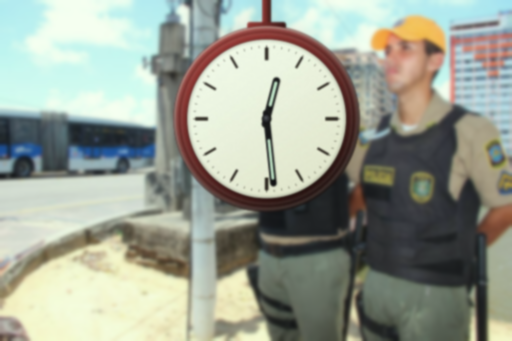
12:29
